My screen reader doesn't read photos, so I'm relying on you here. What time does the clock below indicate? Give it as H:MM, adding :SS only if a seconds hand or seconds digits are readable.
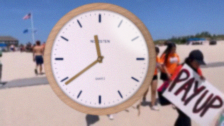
11:39
